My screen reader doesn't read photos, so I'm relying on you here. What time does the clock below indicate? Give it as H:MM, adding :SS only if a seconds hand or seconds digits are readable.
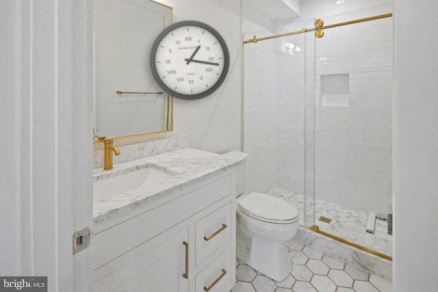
1:17
